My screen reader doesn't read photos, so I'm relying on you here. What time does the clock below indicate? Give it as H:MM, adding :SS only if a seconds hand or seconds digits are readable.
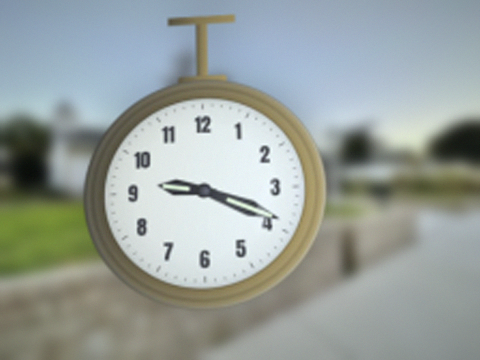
9:19
